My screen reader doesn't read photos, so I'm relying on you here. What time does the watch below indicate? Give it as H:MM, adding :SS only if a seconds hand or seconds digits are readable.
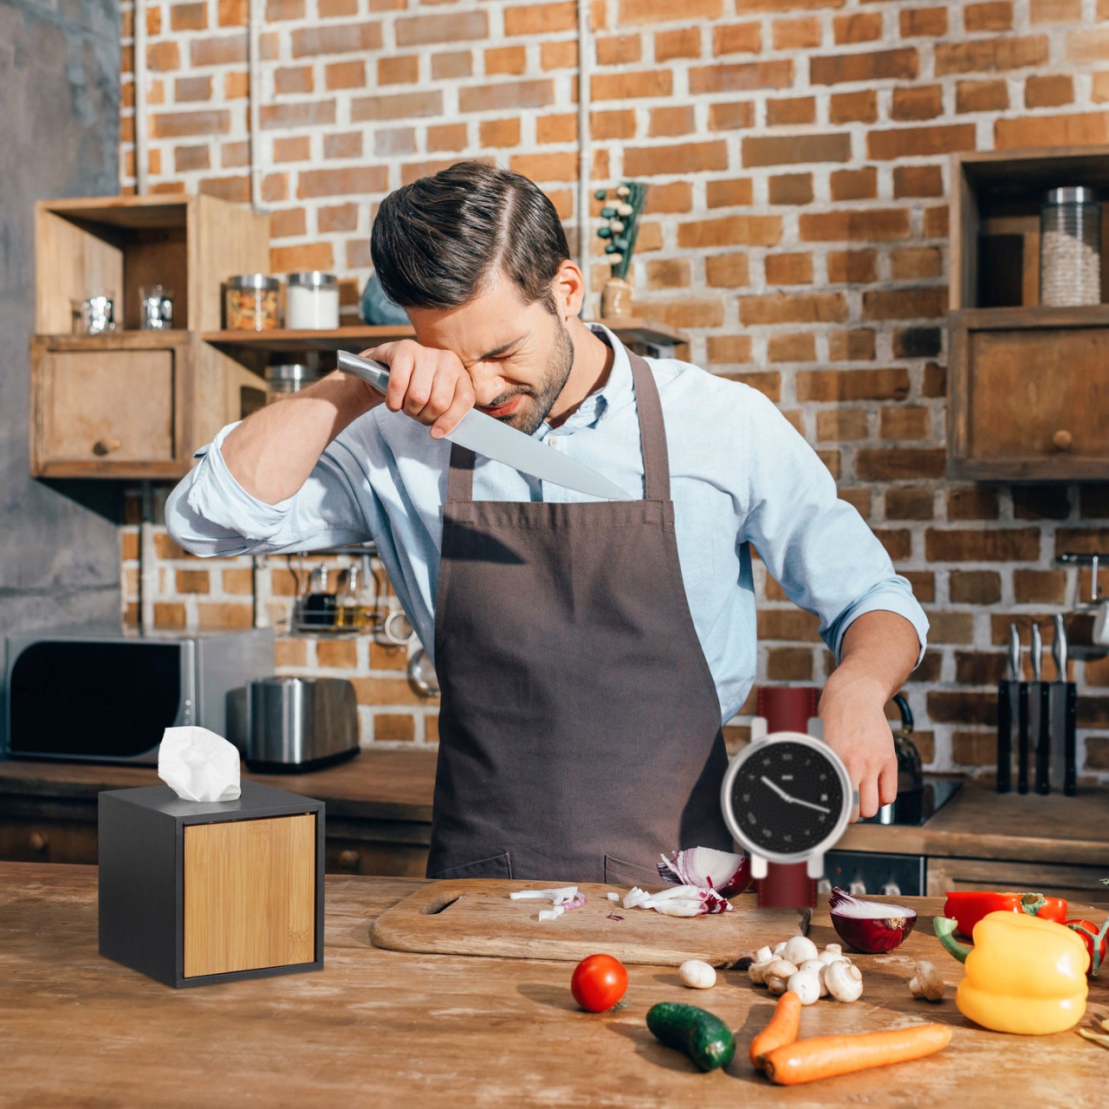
10:18
